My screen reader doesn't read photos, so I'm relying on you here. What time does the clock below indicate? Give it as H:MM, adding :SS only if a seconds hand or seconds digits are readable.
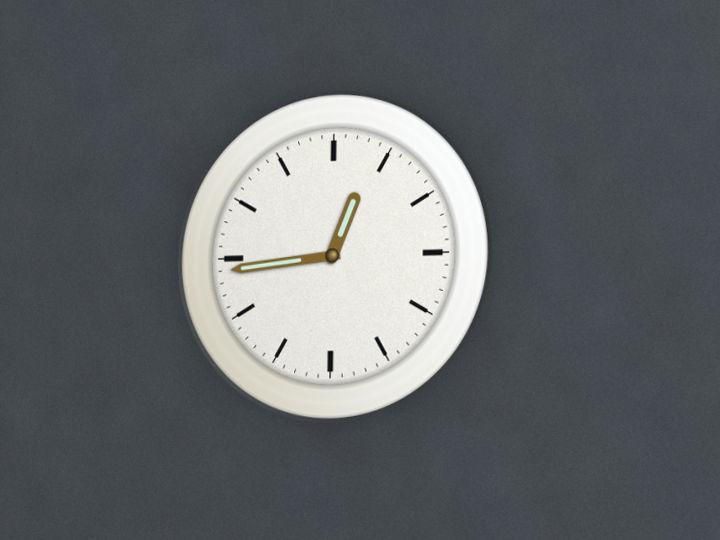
12:44
